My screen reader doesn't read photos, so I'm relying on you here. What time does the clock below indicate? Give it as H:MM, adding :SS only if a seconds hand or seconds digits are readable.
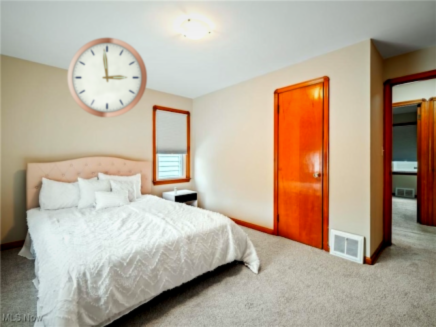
2:59
